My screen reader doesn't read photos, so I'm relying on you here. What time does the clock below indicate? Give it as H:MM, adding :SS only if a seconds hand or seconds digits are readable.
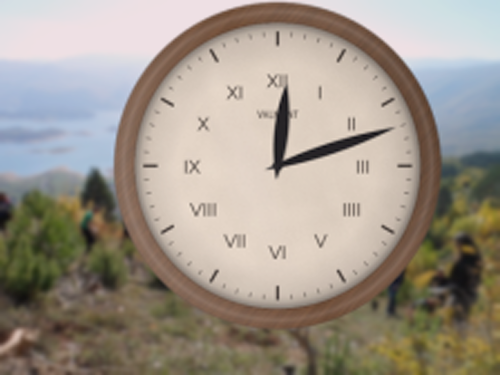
12:12
